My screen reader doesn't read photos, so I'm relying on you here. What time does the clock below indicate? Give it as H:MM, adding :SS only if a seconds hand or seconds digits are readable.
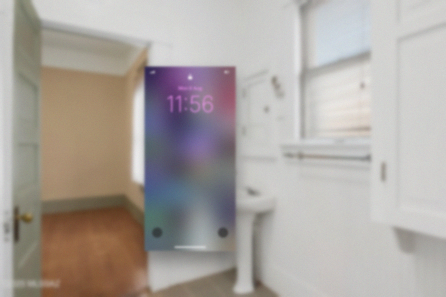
11:56
